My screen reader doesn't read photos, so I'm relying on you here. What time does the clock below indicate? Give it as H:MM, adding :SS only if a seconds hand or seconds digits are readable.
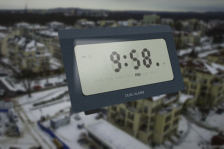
9:58
